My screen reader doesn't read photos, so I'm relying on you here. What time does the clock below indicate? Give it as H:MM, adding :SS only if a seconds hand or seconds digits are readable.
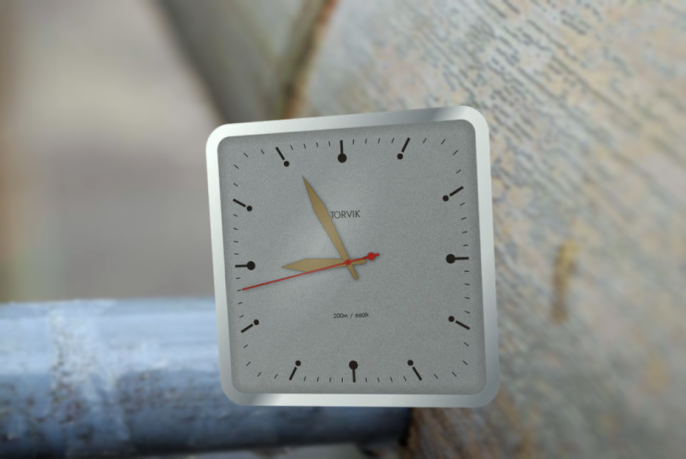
8:55:43
